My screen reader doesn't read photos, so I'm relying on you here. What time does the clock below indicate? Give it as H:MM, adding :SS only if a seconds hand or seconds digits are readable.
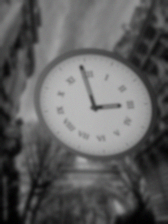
2:59
